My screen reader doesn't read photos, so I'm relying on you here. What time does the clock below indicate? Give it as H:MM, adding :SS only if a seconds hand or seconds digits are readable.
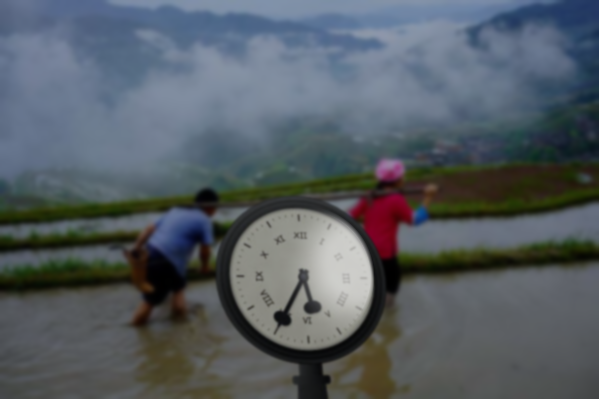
5:35
